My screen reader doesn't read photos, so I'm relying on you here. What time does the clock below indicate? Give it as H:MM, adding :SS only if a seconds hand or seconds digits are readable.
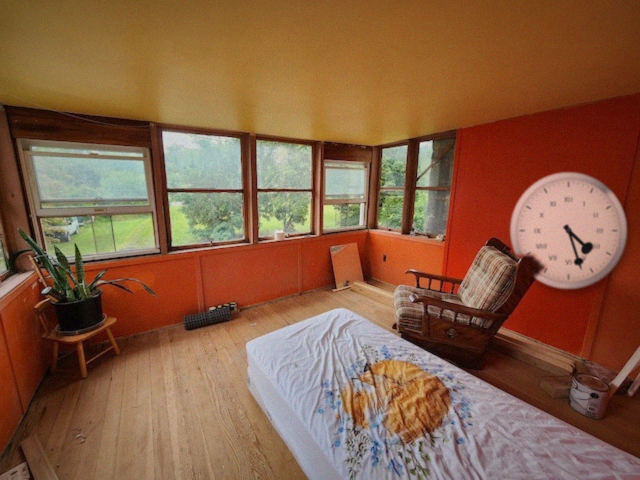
4:27
